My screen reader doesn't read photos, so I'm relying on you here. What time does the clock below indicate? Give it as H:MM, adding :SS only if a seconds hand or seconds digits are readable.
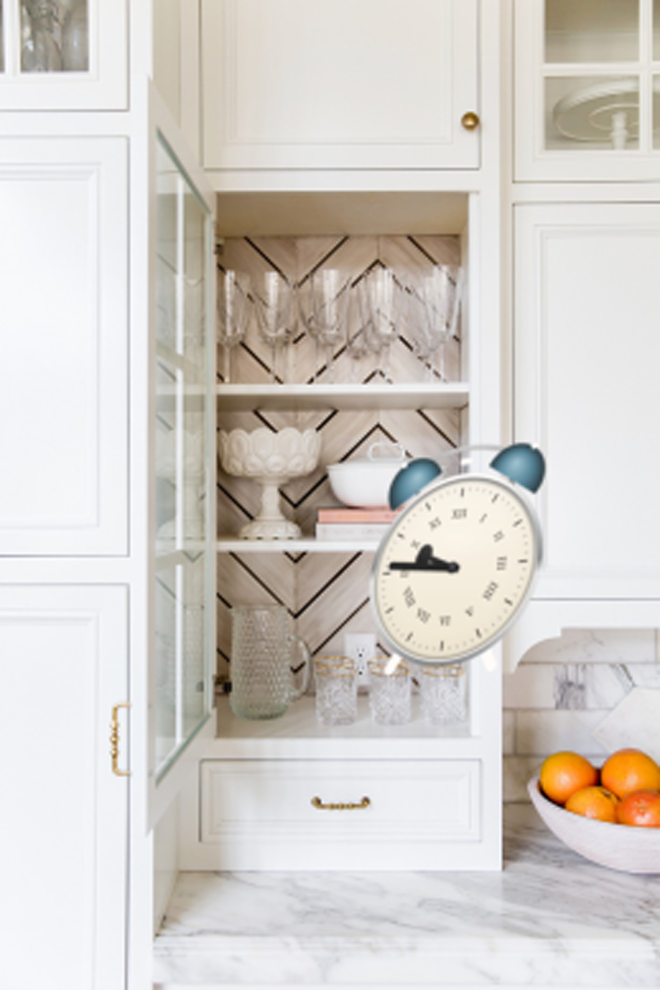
9:46
